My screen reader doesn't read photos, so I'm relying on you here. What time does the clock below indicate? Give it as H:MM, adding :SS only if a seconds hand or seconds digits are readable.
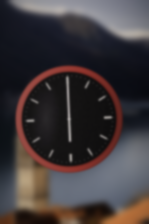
6:00
